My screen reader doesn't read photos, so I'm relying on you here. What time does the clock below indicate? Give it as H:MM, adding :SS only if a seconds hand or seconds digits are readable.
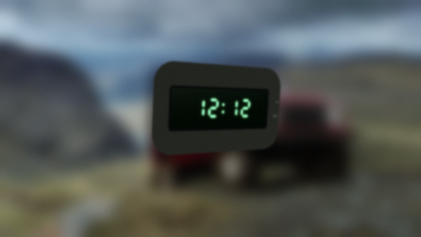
12:12
